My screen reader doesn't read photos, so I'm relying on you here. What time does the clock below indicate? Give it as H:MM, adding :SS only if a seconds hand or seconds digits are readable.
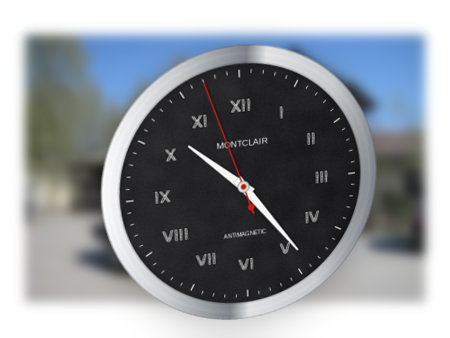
10:23:57
